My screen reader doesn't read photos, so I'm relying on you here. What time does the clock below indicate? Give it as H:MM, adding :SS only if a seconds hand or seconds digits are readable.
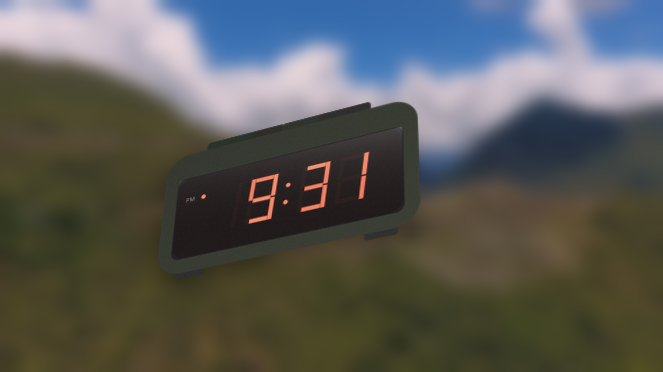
9:31
